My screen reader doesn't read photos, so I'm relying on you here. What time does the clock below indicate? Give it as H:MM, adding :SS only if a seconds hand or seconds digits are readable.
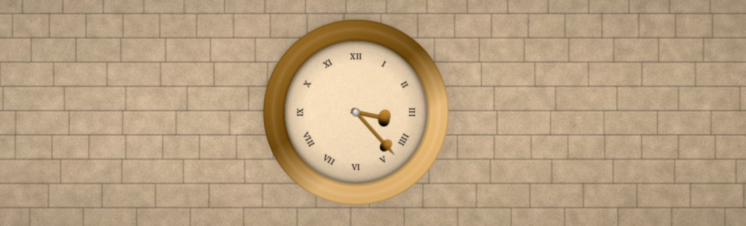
3:23
